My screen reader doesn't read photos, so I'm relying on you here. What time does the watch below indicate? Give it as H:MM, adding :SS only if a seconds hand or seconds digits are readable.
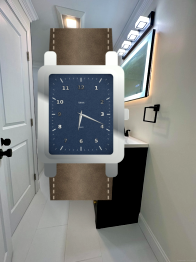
6:19
